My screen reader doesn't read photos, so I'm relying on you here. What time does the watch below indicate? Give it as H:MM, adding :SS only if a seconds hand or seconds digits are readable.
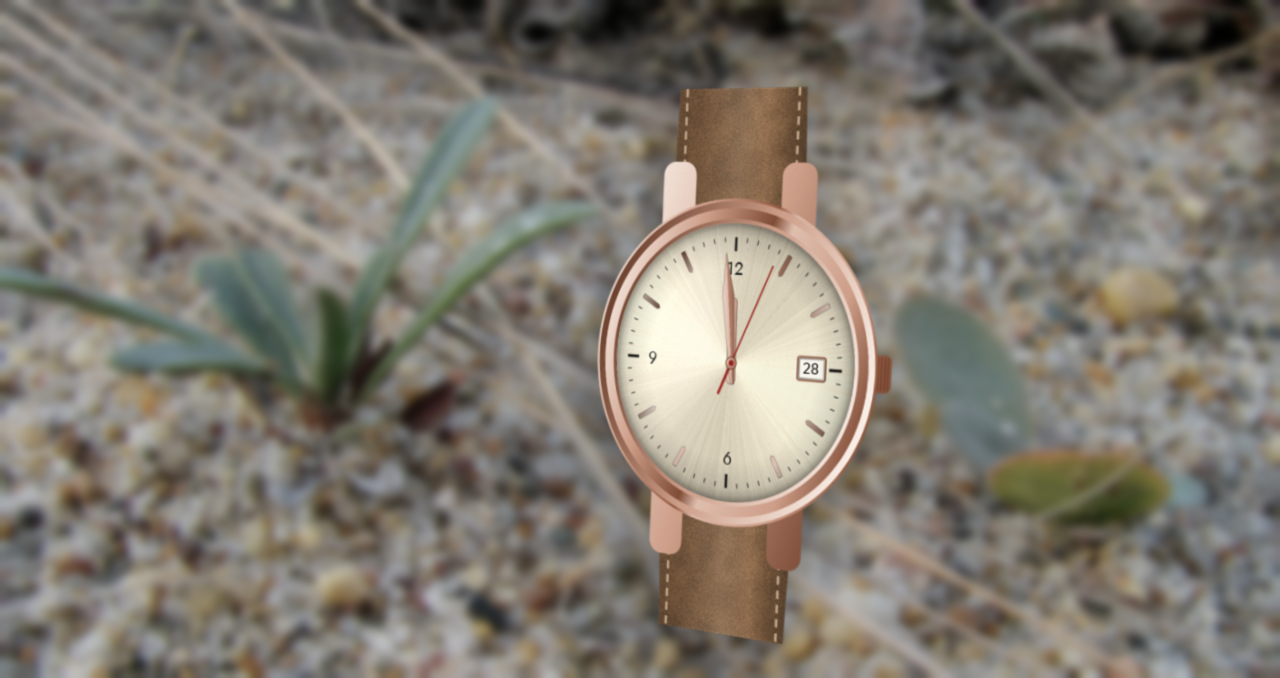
11:59:04
